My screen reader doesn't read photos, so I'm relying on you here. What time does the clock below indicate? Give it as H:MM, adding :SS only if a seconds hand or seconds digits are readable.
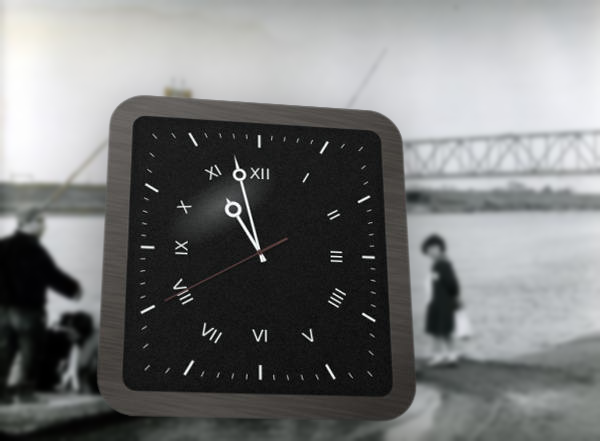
10:57:40
